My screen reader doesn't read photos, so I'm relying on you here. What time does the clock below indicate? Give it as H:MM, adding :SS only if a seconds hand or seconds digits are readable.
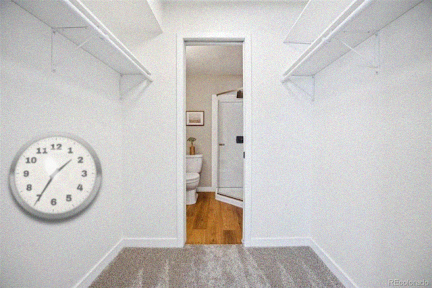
1:35
